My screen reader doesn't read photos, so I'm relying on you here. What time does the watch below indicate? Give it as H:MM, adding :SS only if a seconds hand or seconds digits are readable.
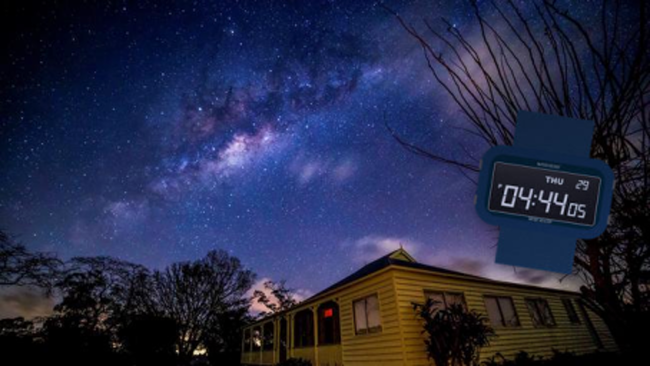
4:44:05
